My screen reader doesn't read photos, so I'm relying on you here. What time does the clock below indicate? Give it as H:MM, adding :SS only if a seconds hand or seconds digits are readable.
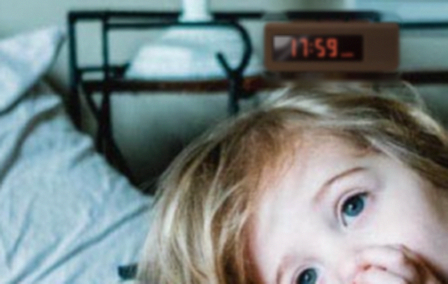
17:59
